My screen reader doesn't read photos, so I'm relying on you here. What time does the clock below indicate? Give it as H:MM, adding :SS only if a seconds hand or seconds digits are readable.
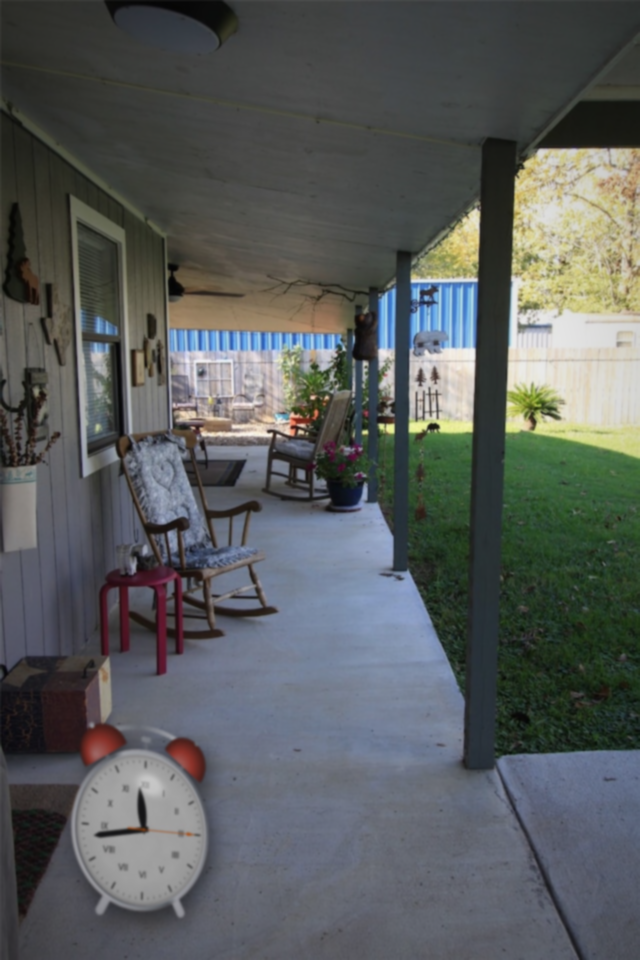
11:43:15
